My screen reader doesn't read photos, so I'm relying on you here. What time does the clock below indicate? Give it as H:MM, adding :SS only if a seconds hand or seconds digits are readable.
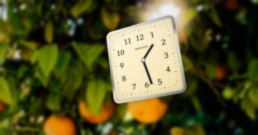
1:28
